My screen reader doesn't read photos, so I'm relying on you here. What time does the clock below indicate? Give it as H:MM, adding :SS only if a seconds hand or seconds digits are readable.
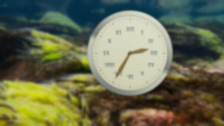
2:35
